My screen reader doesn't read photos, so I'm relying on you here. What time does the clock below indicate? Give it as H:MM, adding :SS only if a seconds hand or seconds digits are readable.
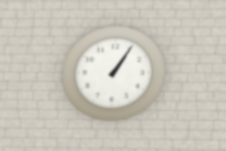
1:05
